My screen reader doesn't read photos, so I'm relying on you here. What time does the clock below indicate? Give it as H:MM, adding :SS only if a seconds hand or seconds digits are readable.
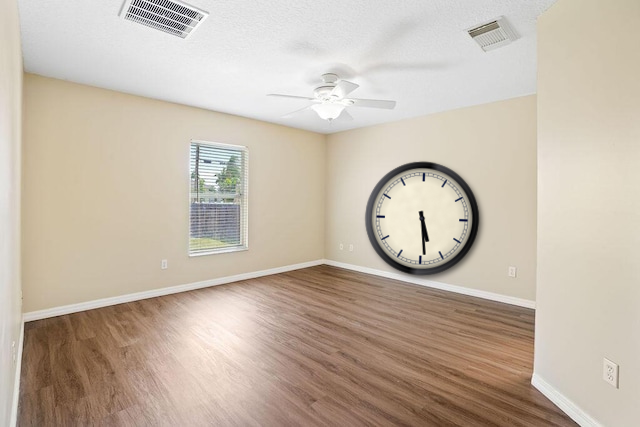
5:29
